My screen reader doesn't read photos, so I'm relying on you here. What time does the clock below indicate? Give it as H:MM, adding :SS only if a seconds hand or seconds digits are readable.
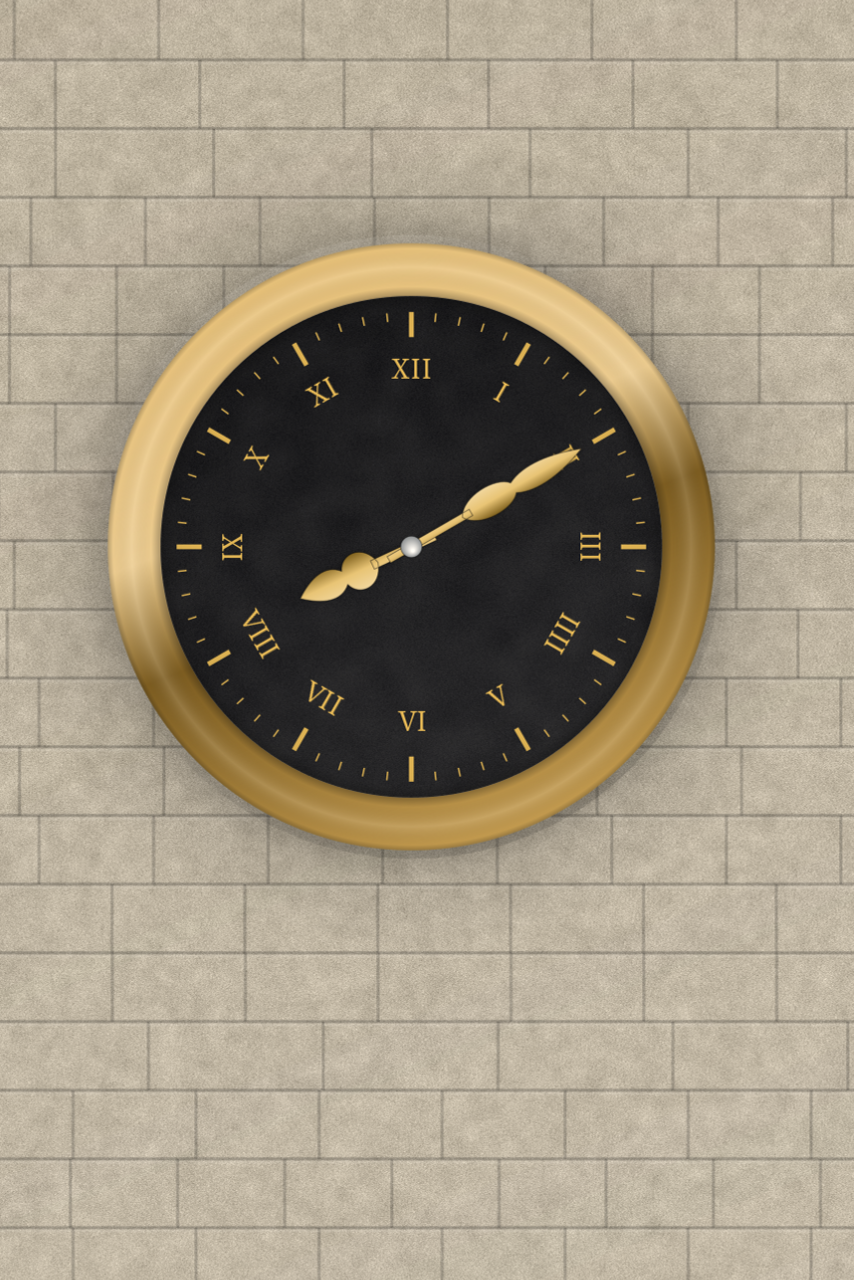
8:10
